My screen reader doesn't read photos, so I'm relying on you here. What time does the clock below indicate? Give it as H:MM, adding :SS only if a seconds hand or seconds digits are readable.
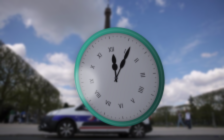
12:06
